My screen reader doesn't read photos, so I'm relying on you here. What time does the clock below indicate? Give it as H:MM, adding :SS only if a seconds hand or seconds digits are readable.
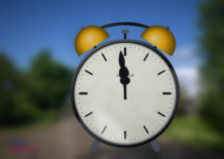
11:59
